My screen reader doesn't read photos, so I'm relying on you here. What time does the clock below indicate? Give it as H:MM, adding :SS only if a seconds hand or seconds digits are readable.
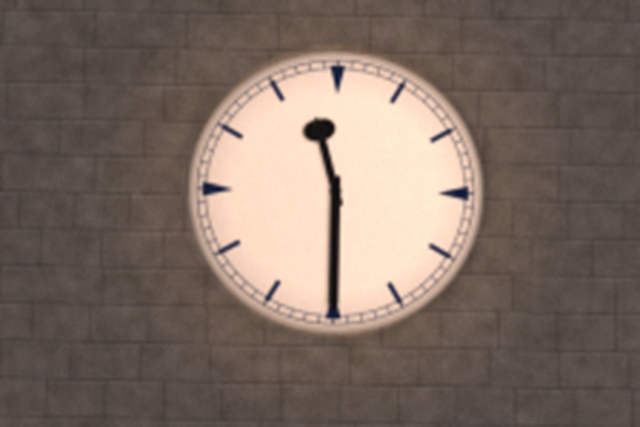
11:30
